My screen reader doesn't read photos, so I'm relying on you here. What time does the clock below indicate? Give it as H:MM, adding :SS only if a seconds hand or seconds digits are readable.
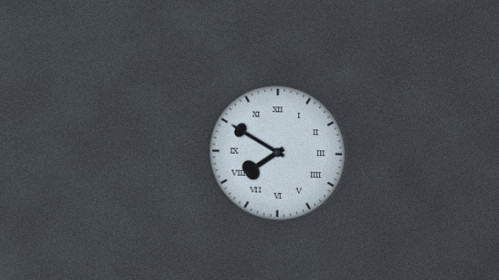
7:50
